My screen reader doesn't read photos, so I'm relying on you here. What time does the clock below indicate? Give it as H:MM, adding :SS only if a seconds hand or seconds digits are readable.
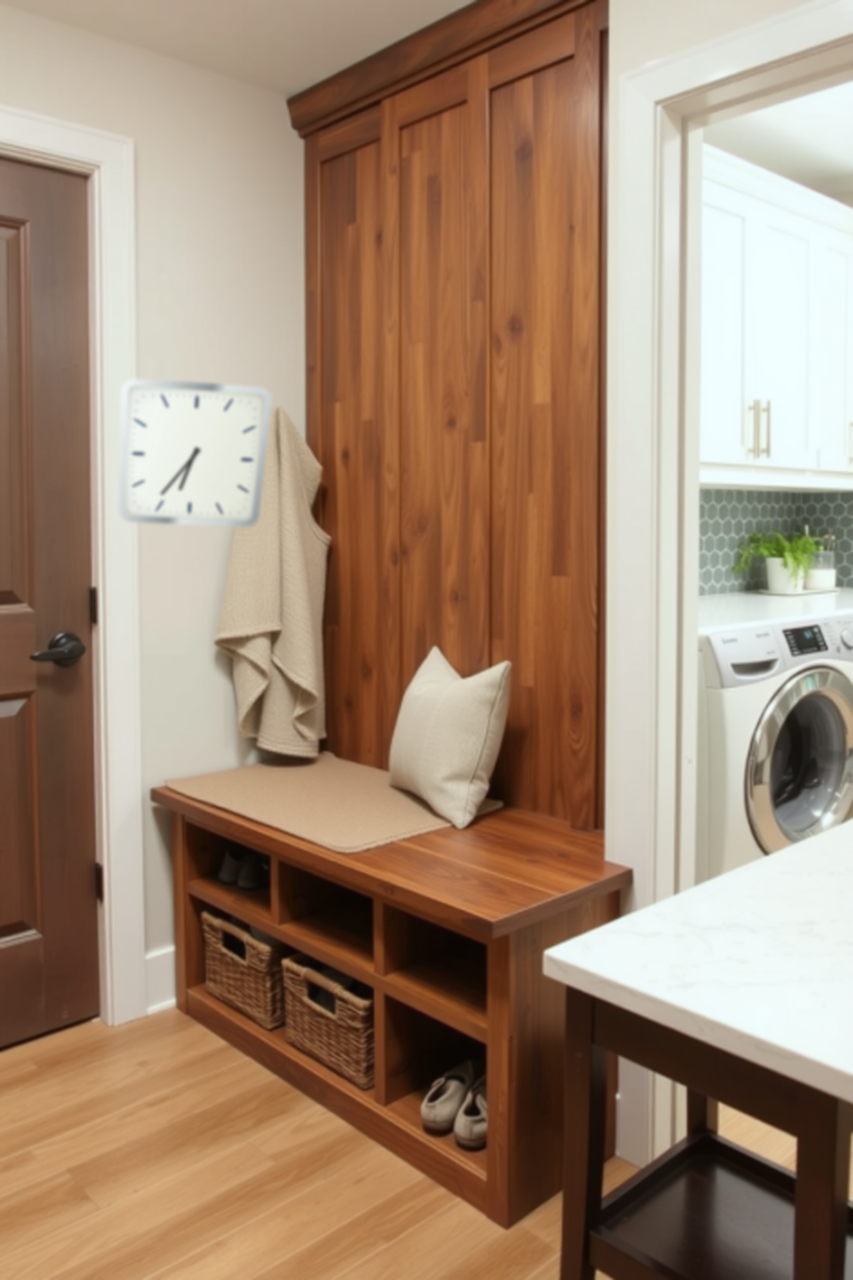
6:36
